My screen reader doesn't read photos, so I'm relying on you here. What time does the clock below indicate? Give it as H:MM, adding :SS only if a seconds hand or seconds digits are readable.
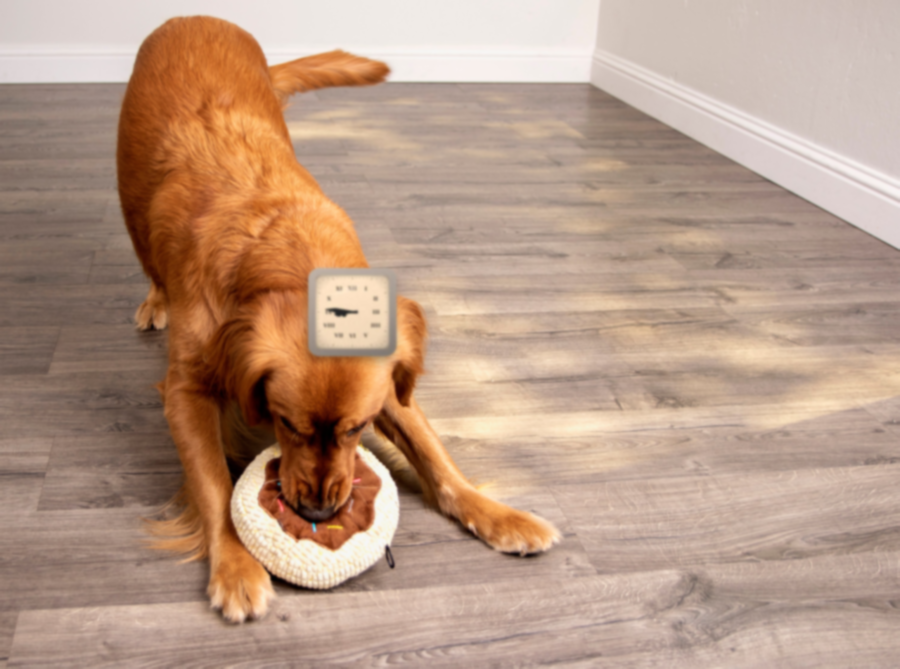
8:46
